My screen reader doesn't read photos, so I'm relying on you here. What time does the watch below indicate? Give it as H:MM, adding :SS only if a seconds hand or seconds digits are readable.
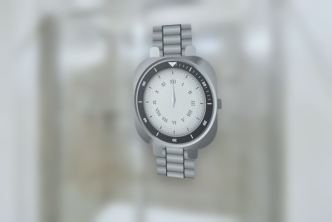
12:00
